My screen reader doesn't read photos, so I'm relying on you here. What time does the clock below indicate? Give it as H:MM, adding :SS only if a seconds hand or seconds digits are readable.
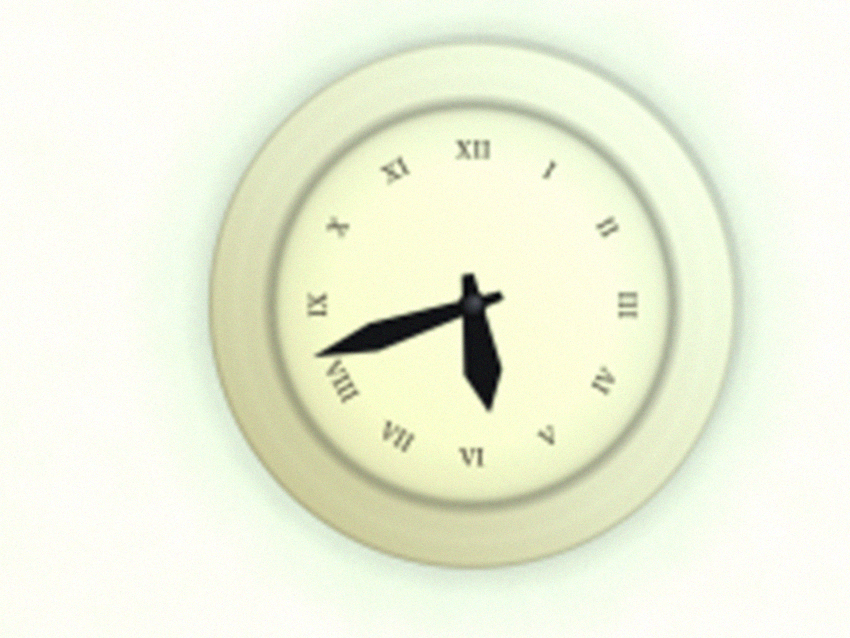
5:42
